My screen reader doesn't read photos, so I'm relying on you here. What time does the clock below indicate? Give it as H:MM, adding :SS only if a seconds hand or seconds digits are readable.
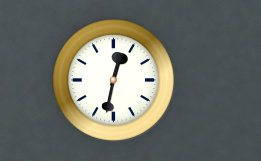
12:32
